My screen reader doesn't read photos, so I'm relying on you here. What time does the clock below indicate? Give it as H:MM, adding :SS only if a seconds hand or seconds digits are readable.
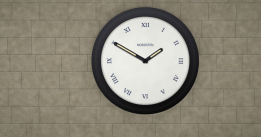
1:50
